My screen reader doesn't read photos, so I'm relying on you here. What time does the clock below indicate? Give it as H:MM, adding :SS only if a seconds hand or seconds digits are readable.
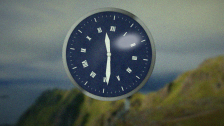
11:29
